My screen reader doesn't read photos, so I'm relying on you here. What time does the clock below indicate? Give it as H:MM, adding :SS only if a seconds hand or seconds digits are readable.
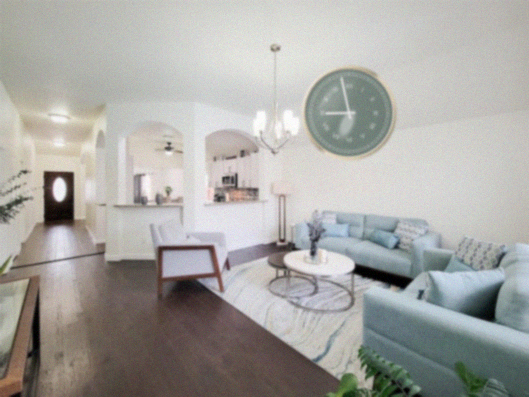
8:58
